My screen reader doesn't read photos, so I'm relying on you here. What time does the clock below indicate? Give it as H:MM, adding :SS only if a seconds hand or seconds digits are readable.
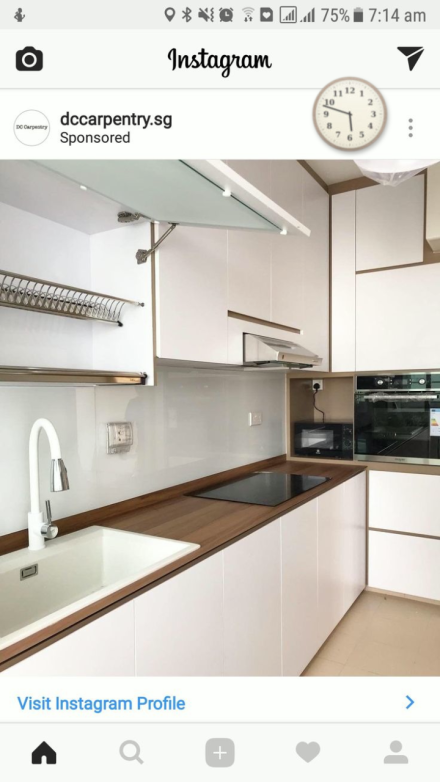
5:48
